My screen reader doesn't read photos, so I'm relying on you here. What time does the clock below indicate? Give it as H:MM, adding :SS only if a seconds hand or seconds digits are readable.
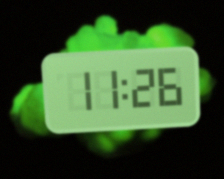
11:26
